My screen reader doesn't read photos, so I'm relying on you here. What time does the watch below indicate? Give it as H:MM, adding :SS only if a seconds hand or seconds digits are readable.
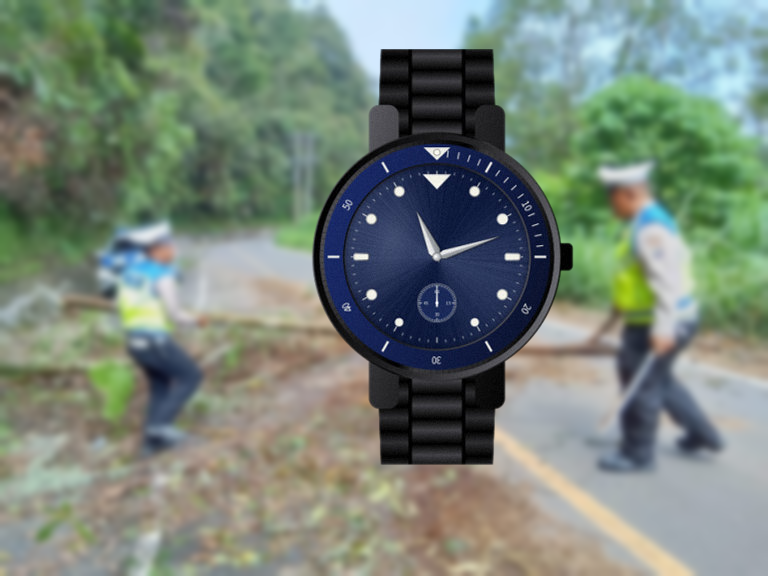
11:12
